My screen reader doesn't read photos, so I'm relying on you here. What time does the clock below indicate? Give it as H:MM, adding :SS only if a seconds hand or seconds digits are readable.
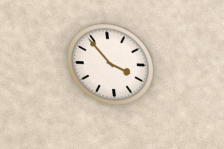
3:54
